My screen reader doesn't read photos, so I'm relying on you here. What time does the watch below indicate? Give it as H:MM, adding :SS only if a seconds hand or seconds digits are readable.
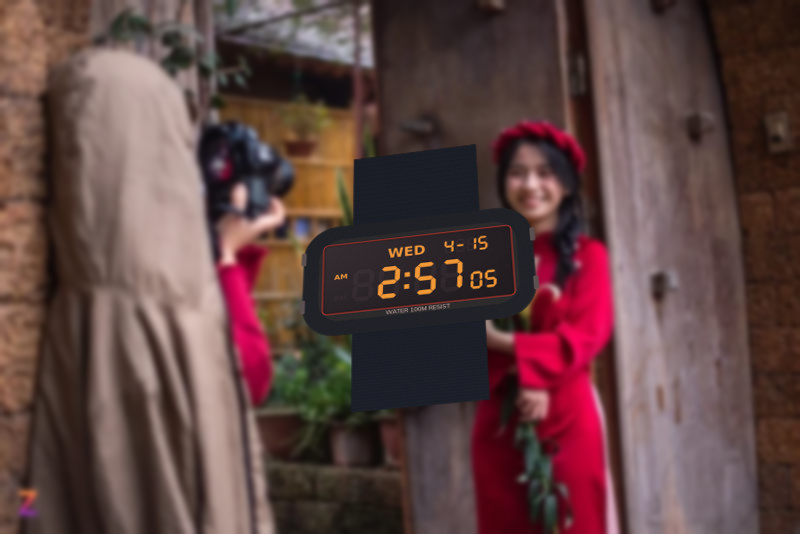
2:57:05
